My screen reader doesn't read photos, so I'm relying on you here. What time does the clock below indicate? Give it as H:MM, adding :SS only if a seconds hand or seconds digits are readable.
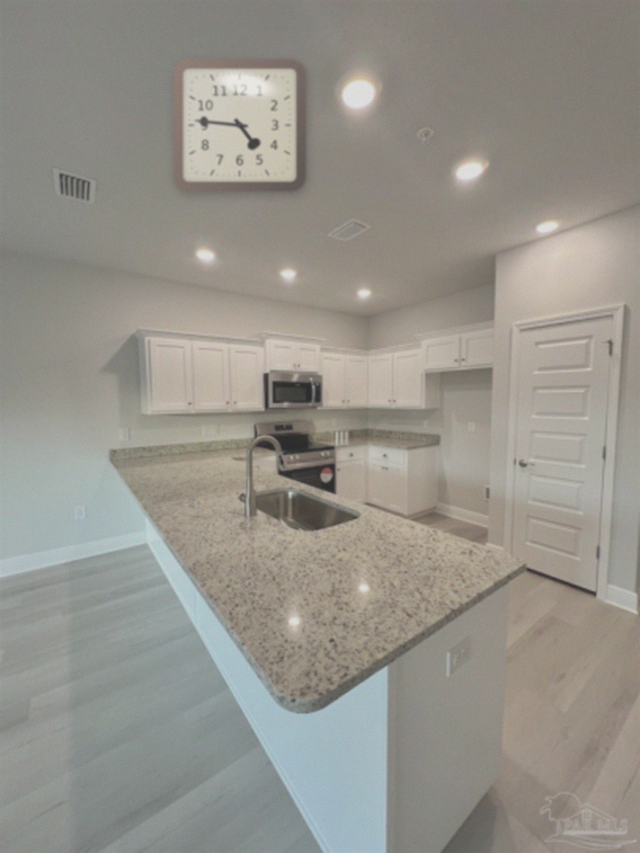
4:46
